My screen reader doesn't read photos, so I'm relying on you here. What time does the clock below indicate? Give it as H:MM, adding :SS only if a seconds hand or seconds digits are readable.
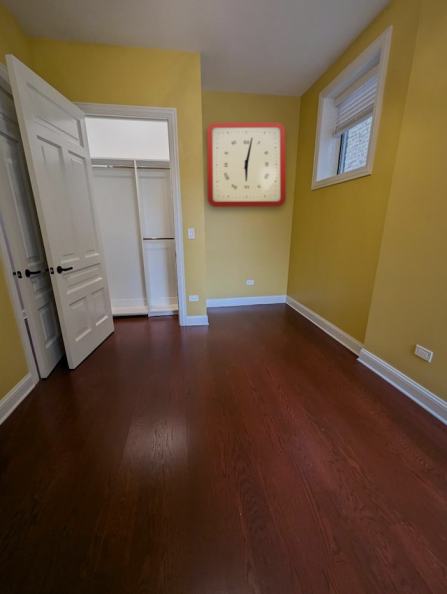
6:02
